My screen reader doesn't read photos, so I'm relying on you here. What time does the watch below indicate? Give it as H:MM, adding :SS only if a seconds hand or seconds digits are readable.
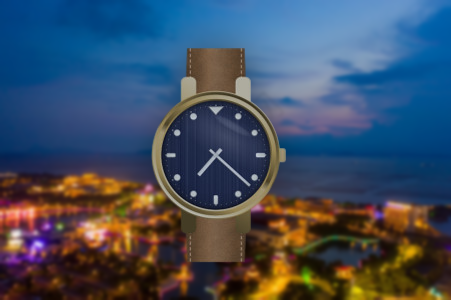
7:22
